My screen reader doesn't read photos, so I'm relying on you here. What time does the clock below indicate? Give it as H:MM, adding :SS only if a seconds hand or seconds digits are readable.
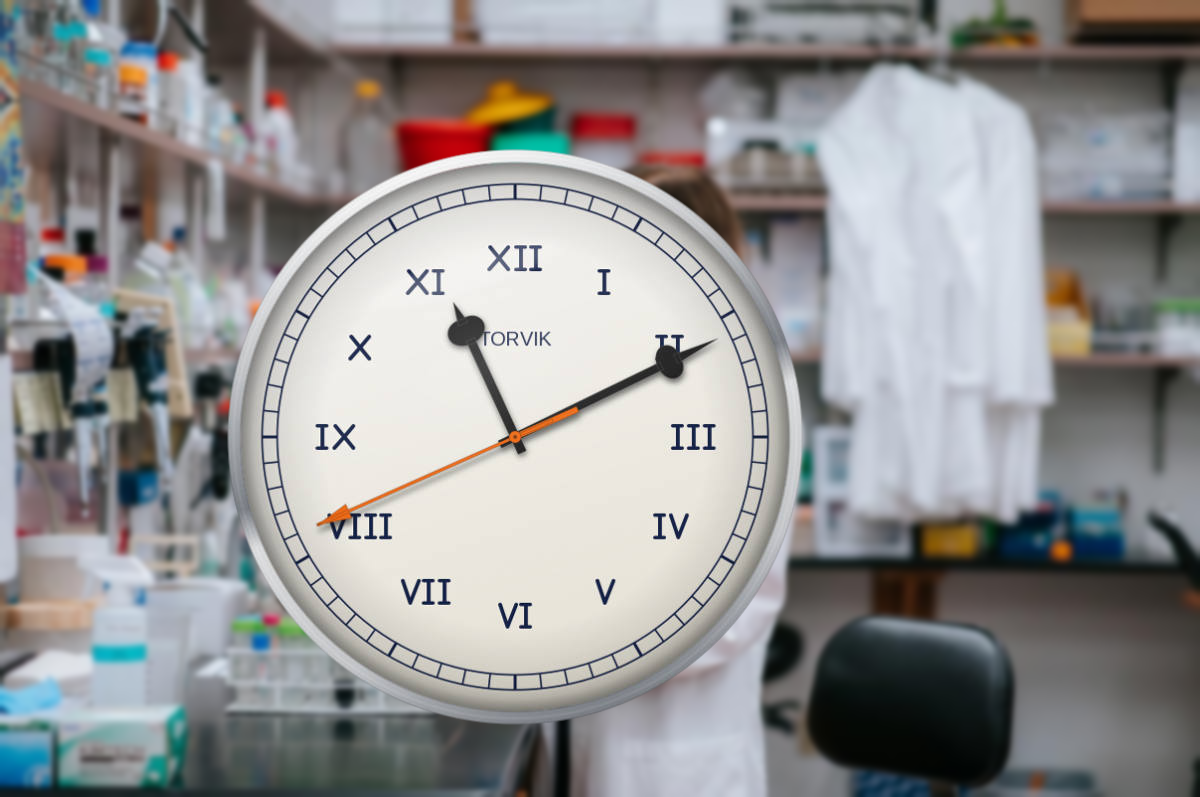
11:10:41
